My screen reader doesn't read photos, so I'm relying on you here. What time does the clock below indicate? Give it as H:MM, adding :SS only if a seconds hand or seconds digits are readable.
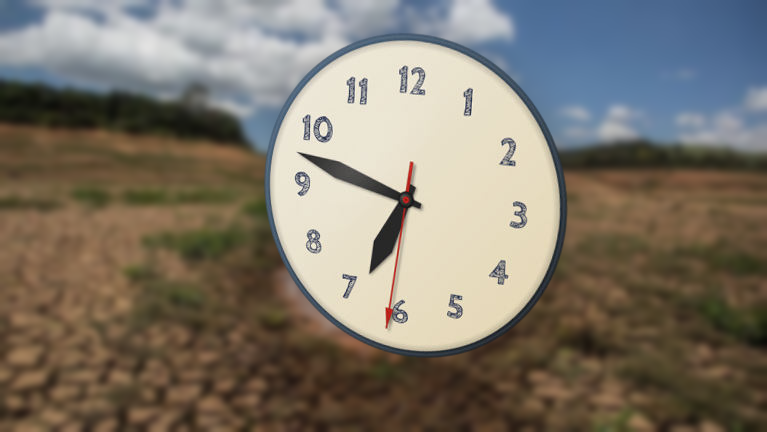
6:47:31
